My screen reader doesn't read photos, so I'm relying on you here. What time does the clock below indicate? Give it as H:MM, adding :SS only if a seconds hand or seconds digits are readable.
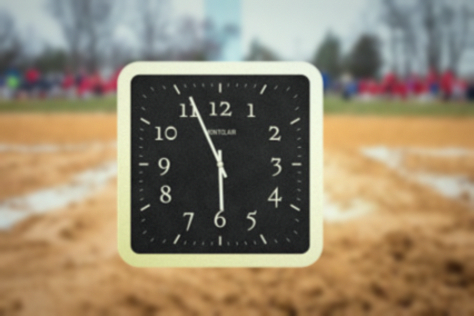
5:56
